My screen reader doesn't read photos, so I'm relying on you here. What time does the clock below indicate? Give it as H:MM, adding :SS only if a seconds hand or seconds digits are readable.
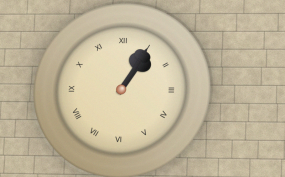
1:05
